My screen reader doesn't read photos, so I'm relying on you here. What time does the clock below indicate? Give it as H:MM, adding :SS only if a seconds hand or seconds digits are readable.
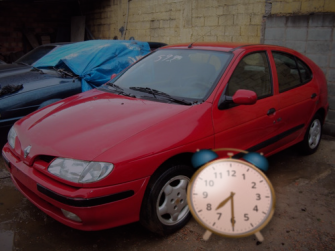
7:30
